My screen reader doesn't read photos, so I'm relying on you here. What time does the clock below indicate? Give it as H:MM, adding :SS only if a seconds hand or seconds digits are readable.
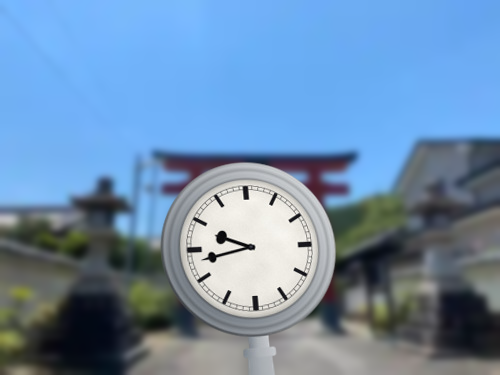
9:43
